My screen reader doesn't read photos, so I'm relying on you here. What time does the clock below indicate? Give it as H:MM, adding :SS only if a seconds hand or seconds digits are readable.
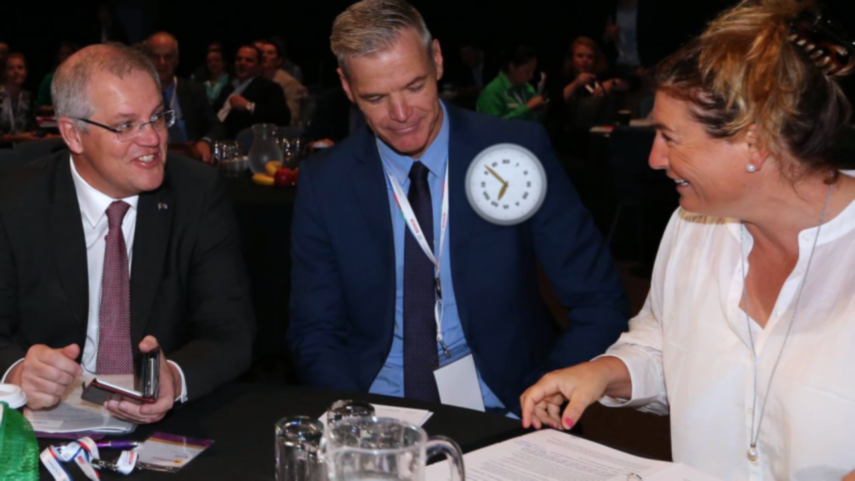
6:52
